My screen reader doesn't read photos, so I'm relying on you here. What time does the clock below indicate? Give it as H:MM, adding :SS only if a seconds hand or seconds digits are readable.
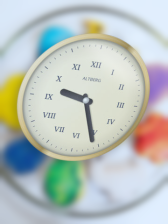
9:26
